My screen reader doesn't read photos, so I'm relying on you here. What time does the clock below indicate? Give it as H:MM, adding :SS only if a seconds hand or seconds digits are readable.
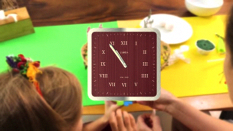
10:54
